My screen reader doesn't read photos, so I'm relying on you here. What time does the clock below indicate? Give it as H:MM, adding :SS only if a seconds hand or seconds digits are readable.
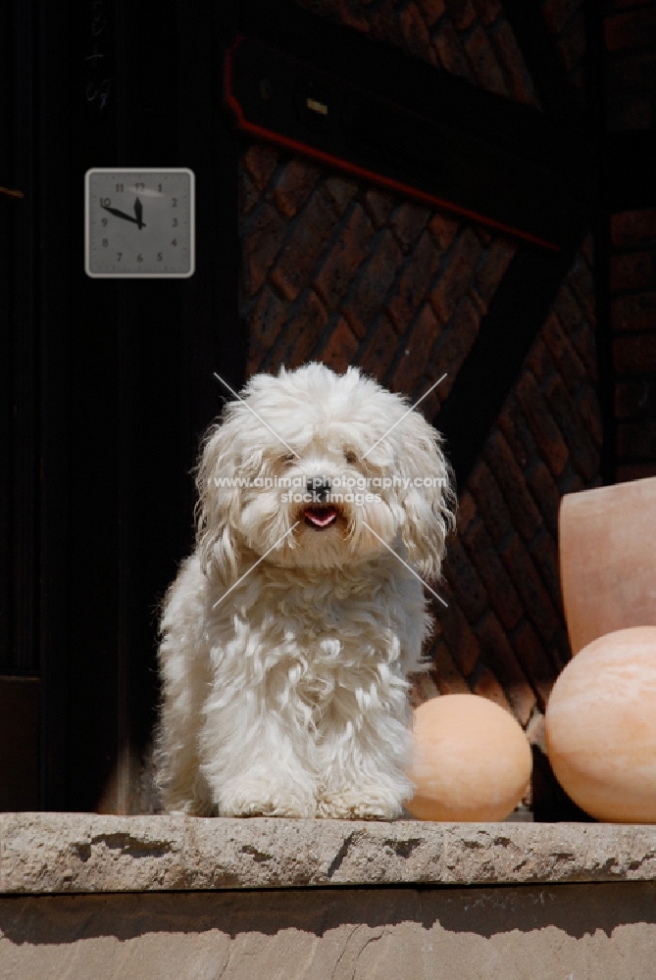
11:49
